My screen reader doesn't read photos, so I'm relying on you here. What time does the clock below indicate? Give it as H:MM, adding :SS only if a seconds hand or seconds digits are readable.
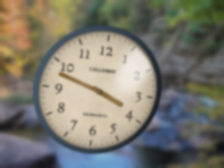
3:48
